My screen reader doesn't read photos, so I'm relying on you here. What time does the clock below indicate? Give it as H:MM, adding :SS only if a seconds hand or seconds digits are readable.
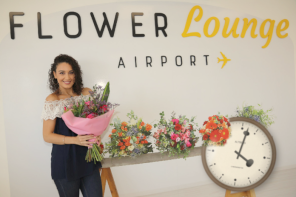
4:02
